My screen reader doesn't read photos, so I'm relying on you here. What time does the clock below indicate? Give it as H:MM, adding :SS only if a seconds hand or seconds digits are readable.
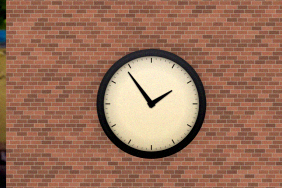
1:54
